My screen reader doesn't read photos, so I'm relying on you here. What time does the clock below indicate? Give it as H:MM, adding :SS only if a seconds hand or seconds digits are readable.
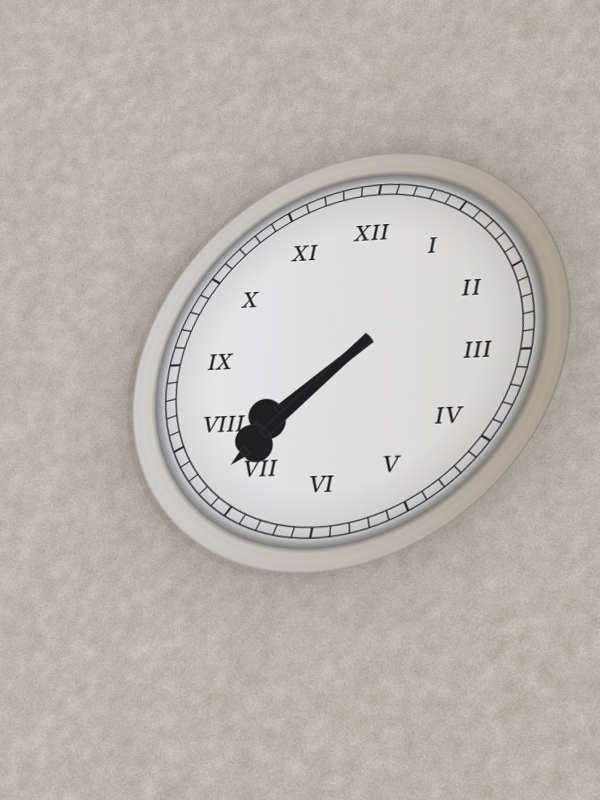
7:37
